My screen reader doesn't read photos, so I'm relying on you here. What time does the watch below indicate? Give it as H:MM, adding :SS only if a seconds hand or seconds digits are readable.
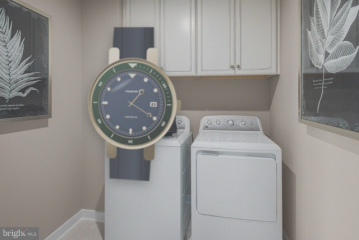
1:20
